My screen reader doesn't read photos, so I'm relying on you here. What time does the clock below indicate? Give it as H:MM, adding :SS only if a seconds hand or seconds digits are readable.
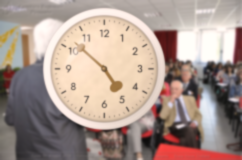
4:52
